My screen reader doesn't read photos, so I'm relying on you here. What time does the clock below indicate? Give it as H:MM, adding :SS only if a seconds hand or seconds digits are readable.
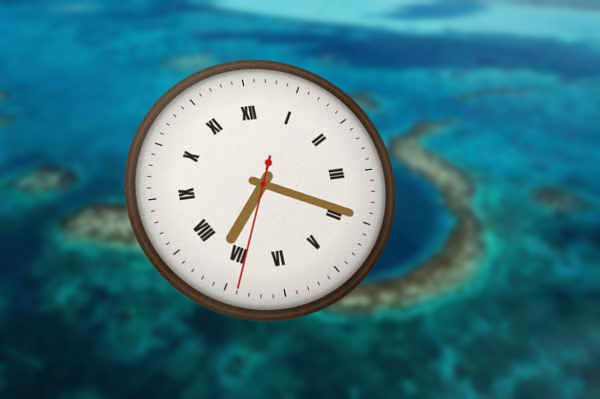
7:19:34
